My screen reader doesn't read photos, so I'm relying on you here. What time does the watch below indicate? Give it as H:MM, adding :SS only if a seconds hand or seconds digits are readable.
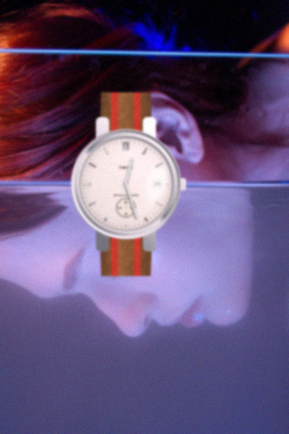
12:27
